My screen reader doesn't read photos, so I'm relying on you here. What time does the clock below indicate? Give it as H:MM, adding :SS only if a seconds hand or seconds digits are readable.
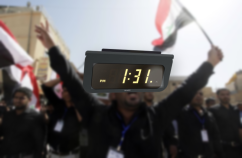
1:31
